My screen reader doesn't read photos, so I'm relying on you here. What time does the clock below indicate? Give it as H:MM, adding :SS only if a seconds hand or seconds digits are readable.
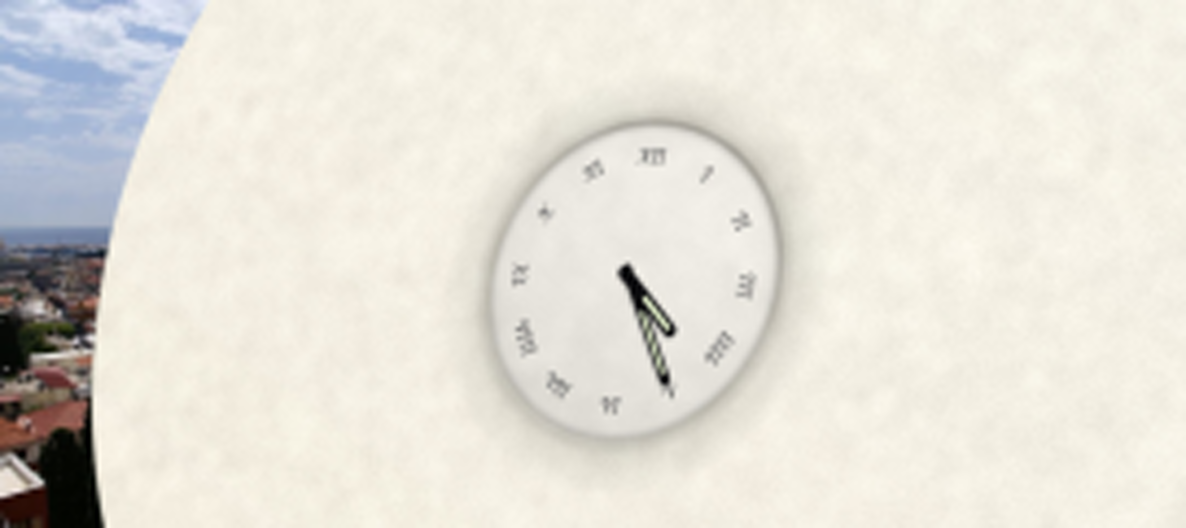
4:25
